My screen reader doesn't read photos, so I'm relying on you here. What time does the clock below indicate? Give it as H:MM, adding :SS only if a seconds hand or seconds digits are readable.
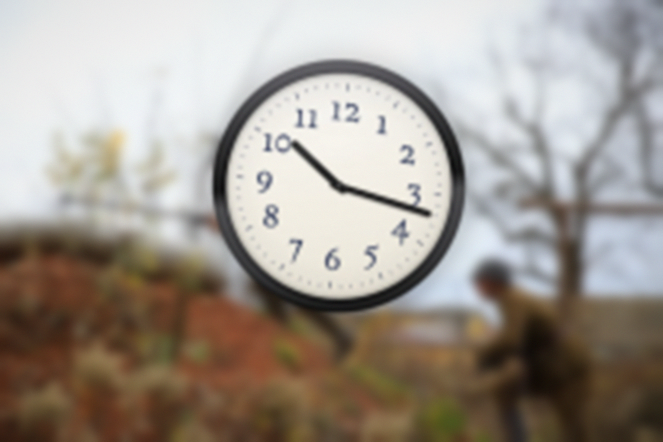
10:17
